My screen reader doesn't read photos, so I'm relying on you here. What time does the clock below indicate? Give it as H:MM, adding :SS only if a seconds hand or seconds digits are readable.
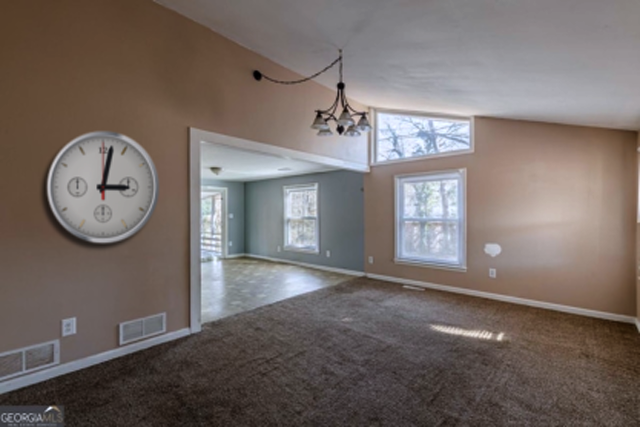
3:02
